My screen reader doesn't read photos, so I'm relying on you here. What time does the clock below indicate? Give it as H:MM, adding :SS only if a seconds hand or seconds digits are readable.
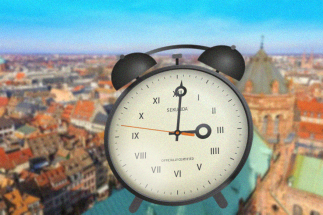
3:00:47
